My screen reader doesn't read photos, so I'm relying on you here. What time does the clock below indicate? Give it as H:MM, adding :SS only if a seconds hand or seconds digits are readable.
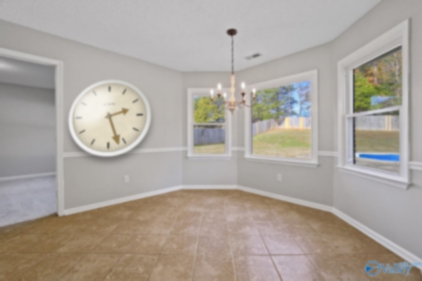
2:27
